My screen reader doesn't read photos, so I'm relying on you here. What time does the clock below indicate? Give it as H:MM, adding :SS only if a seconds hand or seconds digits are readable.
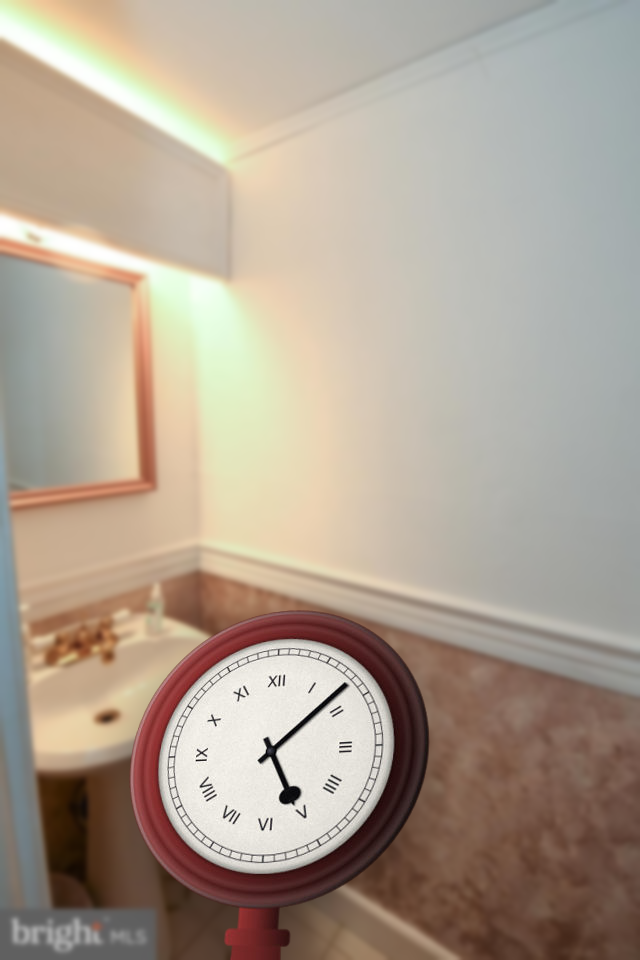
5:08
